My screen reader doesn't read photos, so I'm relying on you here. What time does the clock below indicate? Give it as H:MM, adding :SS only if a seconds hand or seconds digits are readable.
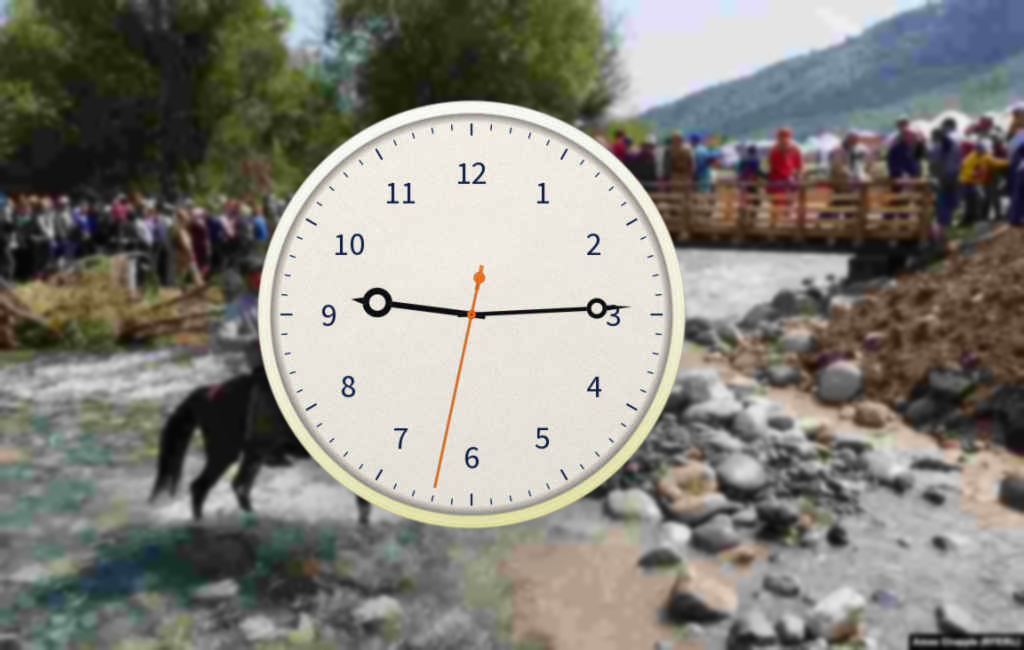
9:14:32
